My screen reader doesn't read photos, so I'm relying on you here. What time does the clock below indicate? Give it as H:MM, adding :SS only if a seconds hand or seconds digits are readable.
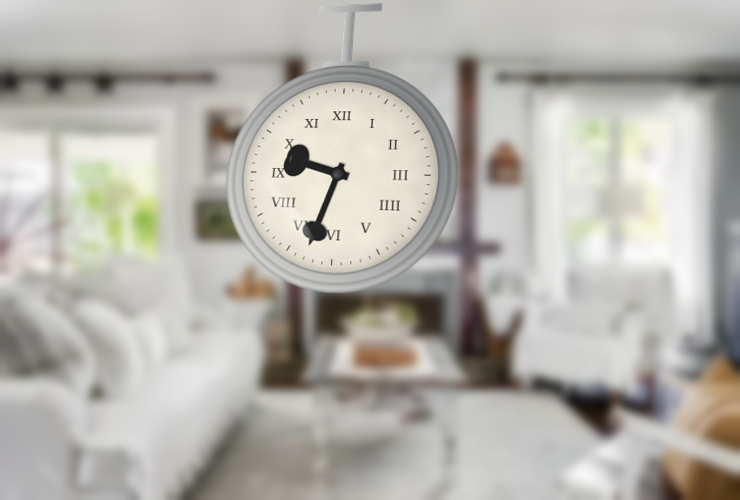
9:33
